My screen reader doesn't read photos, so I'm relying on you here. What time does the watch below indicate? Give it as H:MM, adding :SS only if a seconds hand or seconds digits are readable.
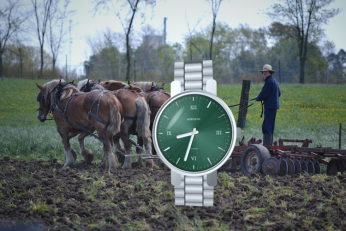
8:33
